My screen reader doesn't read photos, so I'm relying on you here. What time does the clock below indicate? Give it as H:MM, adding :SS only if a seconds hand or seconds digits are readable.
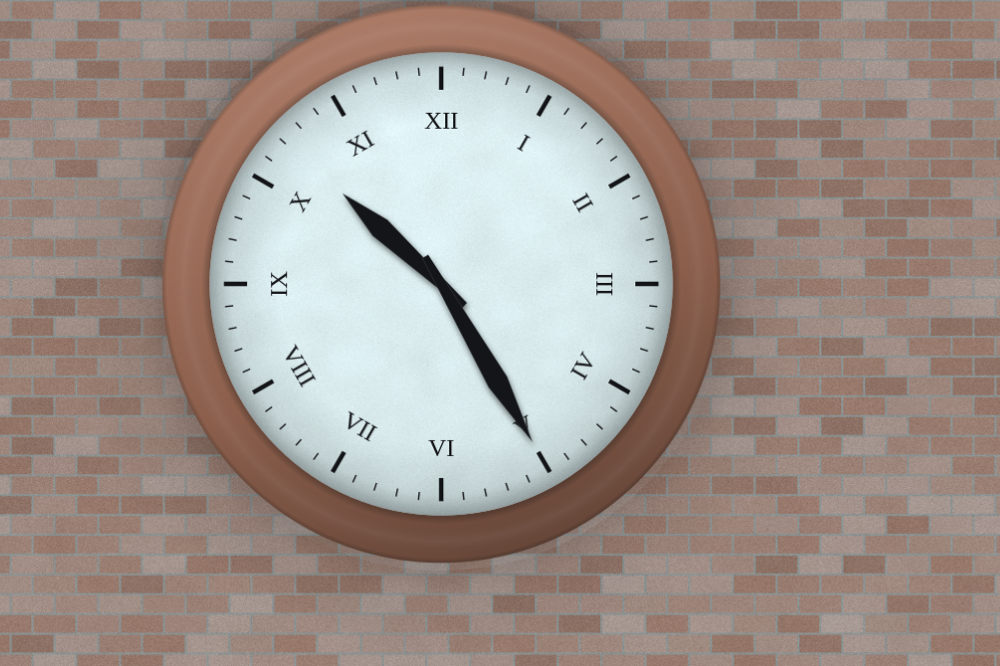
10:25
